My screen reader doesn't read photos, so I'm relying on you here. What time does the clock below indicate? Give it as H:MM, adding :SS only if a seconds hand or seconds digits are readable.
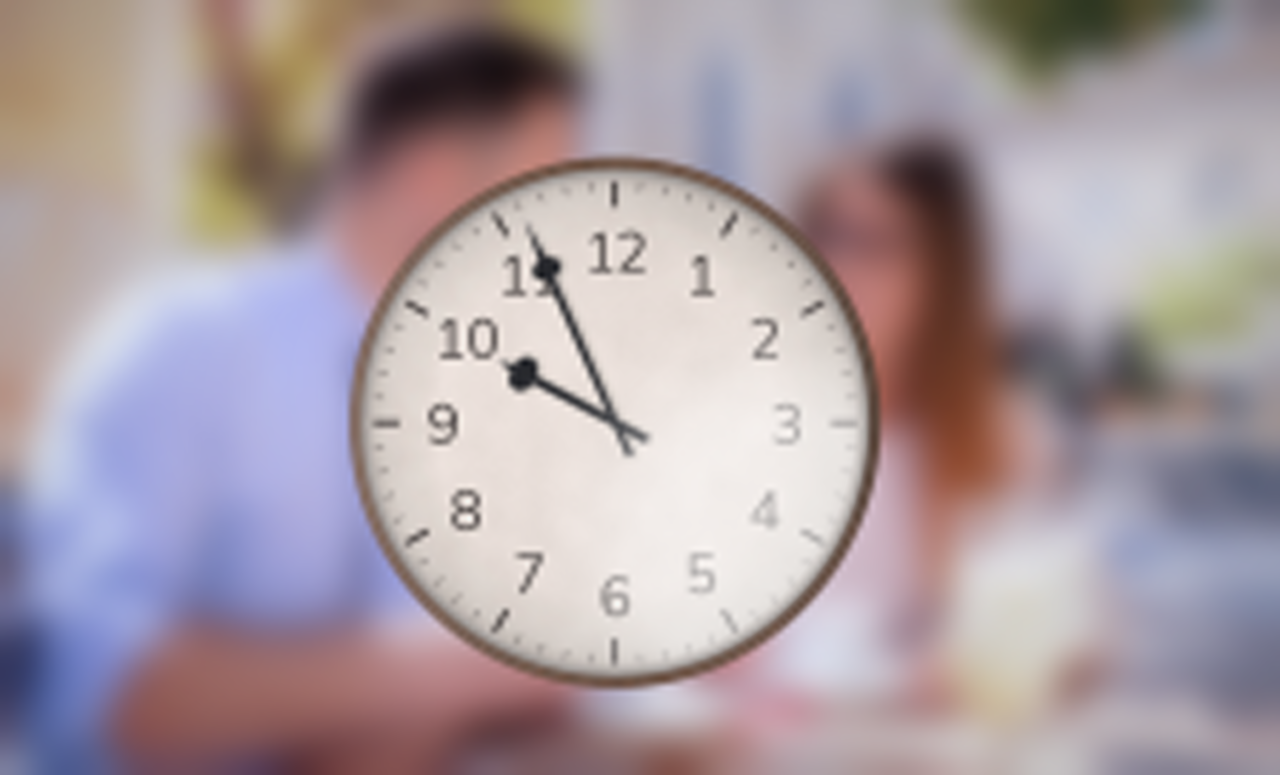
9:56
